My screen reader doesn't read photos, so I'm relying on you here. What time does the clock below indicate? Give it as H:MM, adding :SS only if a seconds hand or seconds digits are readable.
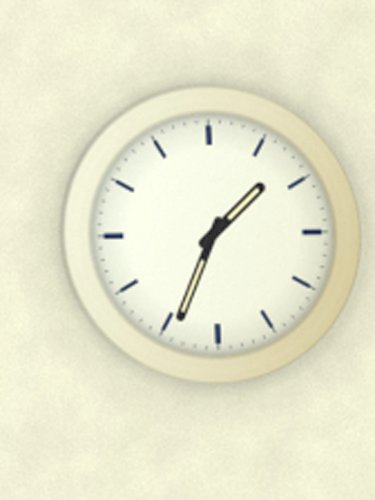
1:34
